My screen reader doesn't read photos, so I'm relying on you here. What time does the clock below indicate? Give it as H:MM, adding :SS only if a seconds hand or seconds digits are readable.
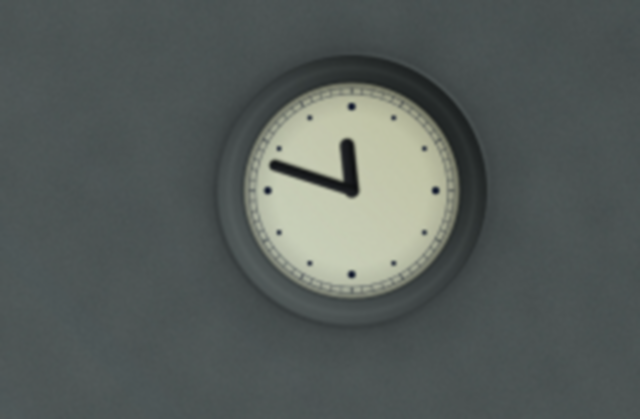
11:48
